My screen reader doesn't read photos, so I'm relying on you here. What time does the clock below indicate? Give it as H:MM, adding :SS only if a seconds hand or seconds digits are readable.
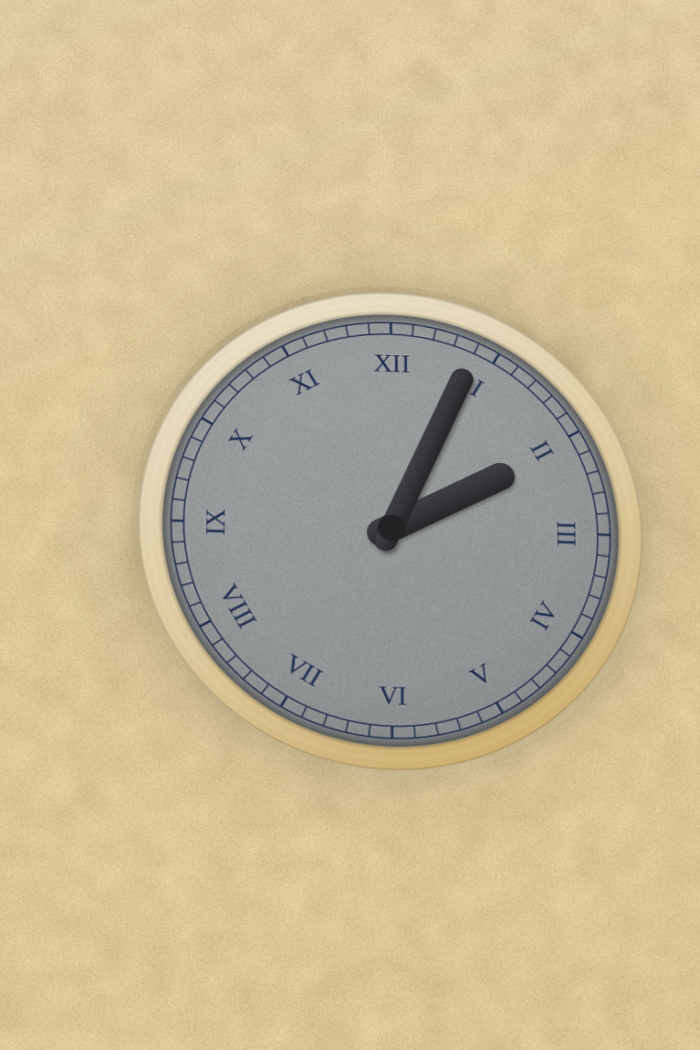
2:04
